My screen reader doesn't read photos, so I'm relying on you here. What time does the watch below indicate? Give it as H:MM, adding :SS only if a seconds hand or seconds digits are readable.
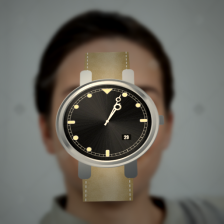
1:04
